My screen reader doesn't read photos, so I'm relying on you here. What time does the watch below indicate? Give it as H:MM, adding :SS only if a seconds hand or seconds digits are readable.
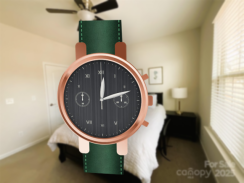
12:12
